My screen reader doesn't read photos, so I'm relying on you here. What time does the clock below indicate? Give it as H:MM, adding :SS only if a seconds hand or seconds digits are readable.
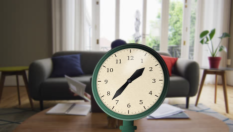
1:37
